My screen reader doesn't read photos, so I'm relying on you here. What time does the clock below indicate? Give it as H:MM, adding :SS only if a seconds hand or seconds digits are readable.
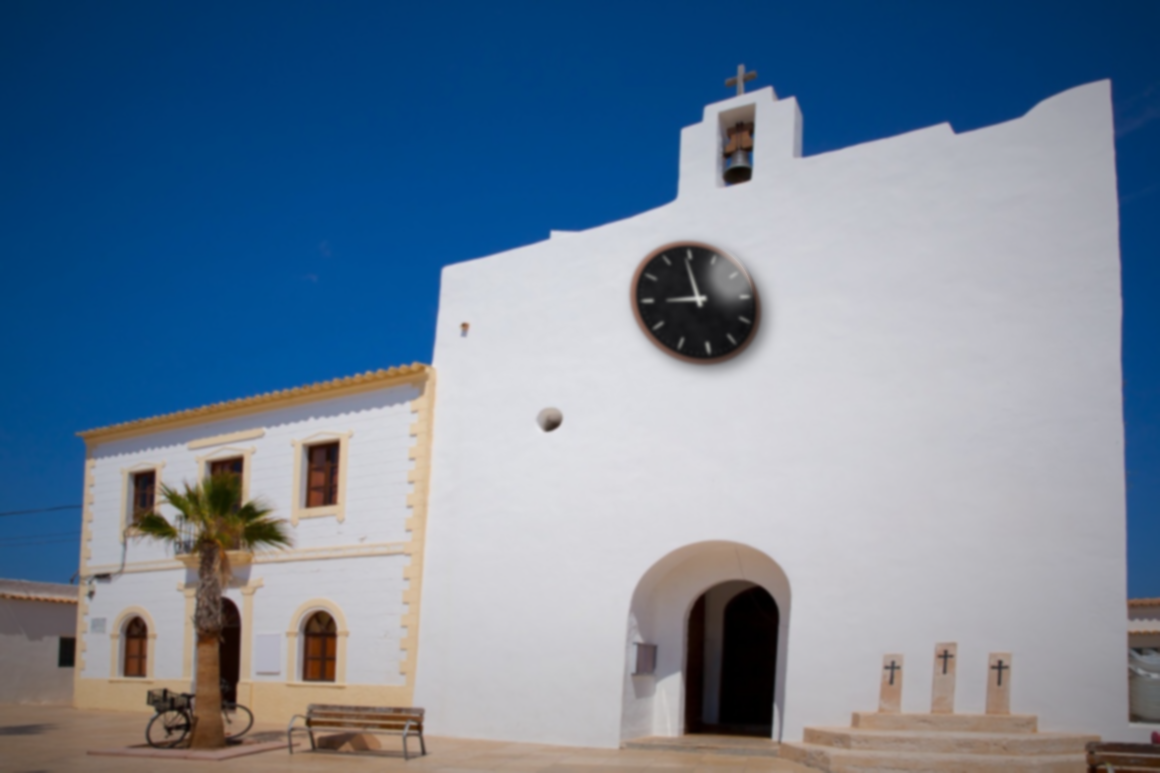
8:59
